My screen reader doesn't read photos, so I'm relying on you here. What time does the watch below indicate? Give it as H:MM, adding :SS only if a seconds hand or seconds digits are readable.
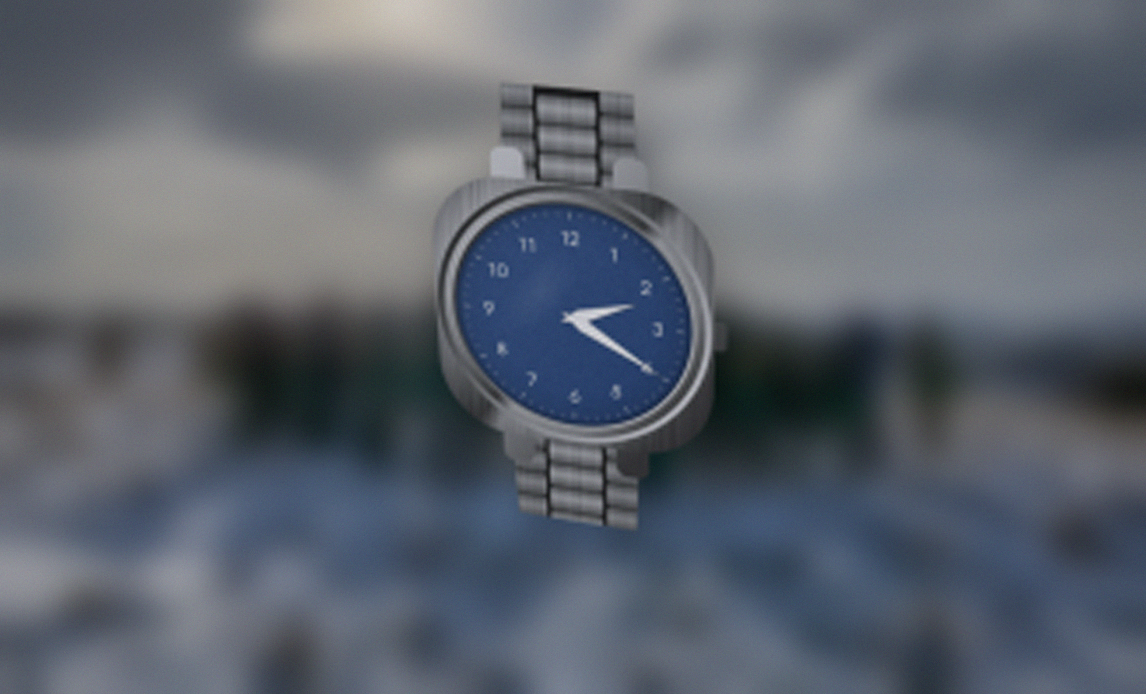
2:20
